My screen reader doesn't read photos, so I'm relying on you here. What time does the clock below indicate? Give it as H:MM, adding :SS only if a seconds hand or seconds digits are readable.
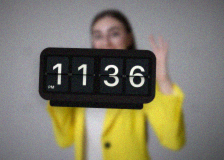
11:36
